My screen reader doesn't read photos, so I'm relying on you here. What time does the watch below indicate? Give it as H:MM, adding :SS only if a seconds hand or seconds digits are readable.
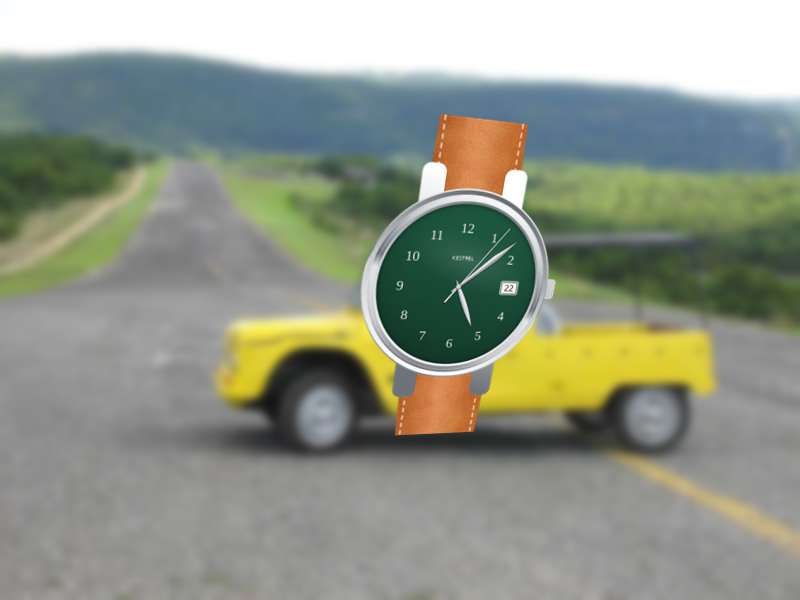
5:08:06
